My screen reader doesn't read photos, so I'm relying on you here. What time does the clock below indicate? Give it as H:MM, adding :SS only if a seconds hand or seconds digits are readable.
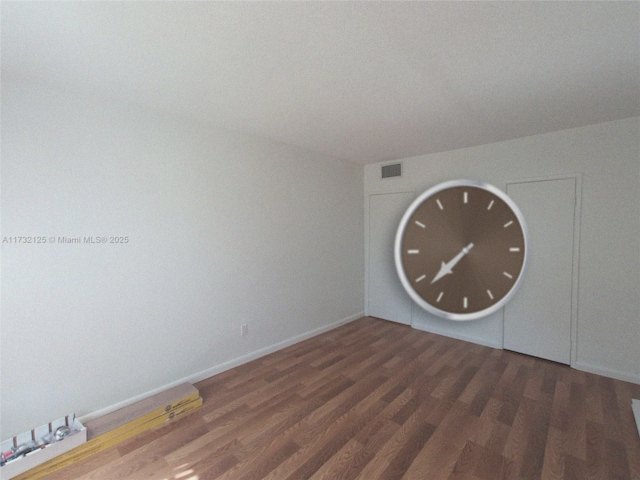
7:38
